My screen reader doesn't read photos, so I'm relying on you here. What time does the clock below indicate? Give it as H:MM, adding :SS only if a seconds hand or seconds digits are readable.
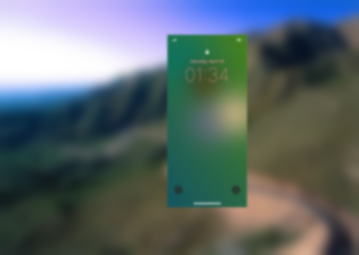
1:34
